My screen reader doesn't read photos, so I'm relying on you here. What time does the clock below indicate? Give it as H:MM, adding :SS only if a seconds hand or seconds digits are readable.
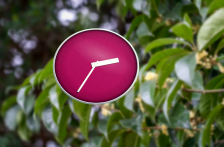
2:35
